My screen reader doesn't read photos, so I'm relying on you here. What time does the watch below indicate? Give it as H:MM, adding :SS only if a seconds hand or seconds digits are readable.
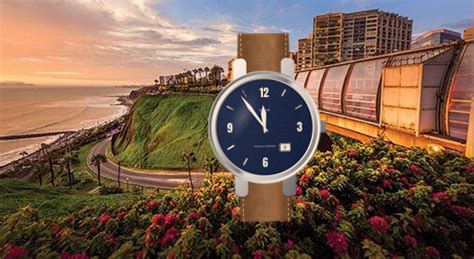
11:54
